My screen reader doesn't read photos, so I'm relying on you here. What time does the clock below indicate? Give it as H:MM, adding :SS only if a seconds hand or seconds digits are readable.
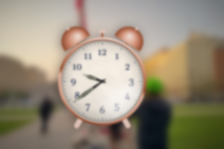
9:39
